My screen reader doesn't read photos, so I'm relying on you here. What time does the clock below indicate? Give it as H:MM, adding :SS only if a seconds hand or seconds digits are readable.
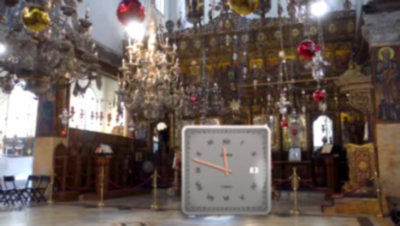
11:48
